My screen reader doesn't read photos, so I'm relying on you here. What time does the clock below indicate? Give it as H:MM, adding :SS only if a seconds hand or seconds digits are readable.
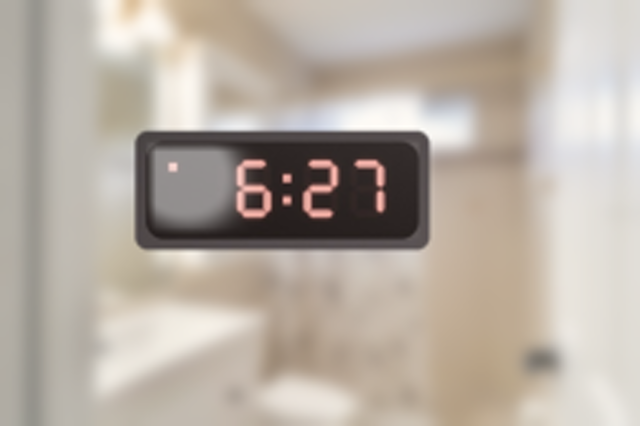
6:27
